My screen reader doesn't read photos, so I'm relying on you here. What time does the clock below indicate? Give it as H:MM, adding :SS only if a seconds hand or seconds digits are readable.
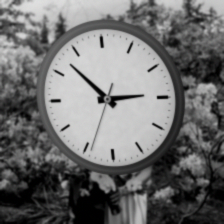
2:52:34
